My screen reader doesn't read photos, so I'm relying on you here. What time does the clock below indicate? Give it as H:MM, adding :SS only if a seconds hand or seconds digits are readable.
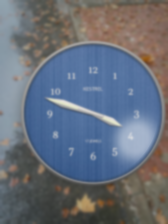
3:48
